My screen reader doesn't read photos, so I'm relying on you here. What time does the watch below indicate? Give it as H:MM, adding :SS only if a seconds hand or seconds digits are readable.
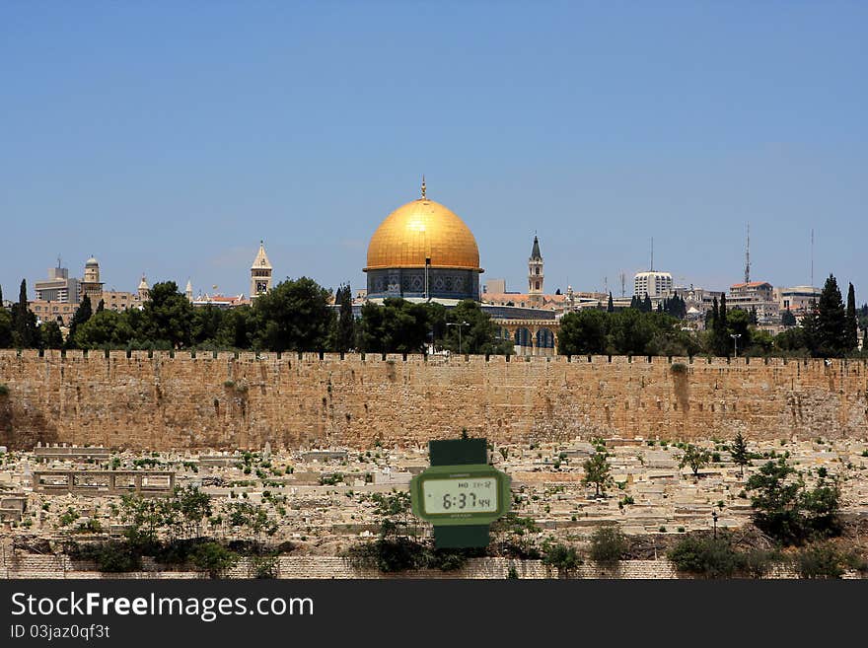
6:37:44
